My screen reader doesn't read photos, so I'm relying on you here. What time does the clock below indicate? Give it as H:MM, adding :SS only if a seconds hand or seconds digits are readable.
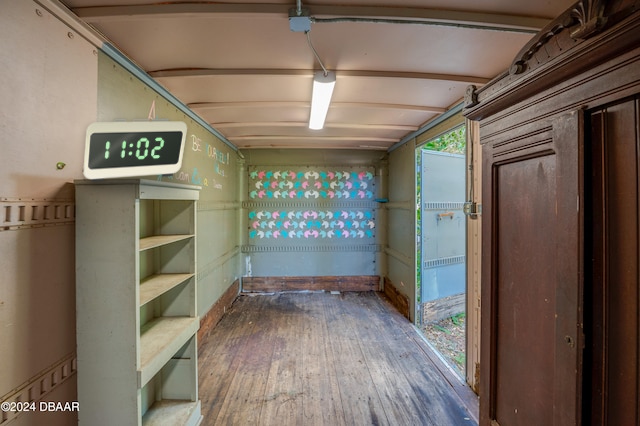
11:02
